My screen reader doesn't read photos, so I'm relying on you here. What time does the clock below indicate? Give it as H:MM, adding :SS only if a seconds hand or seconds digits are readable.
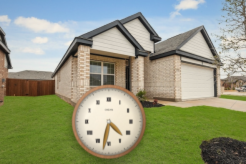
4:32
